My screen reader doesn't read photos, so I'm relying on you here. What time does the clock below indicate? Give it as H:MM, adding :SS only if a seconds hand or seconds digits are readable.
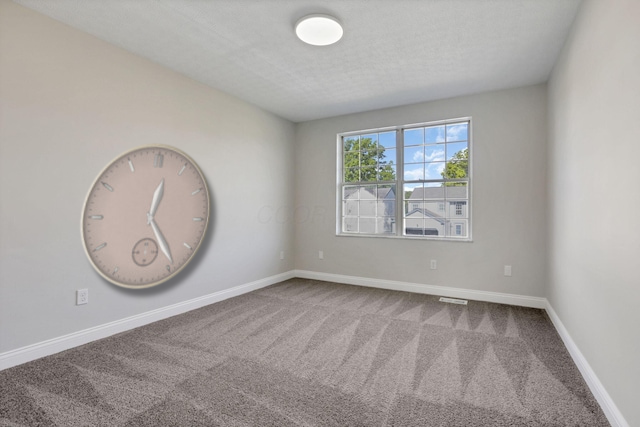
12:24
